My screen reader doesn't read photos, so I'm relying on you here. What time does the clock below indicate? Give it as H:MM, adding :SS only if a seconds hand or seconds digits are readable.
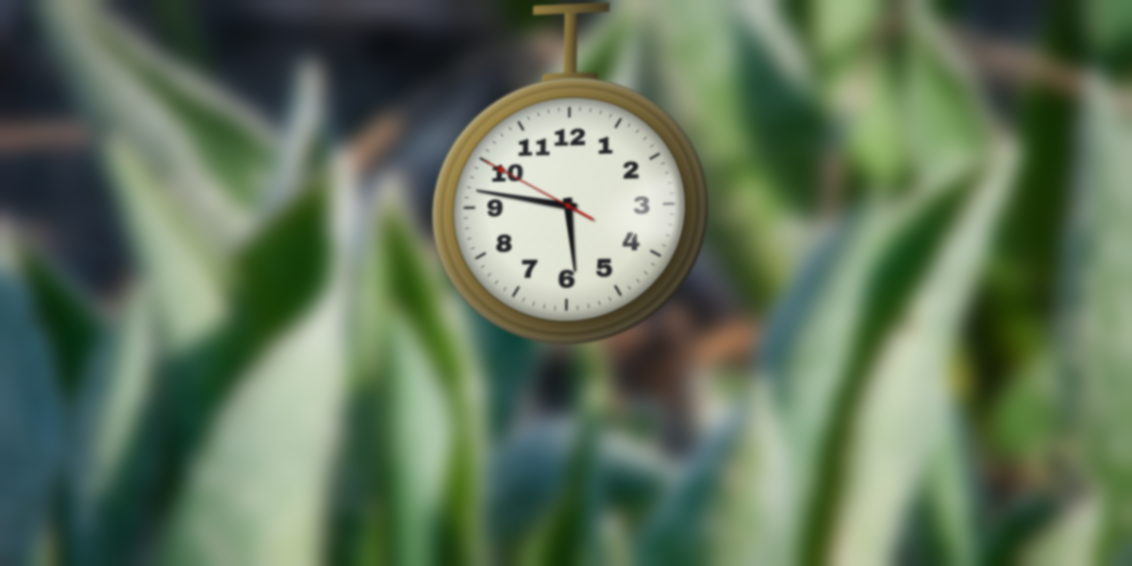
5:46:50
